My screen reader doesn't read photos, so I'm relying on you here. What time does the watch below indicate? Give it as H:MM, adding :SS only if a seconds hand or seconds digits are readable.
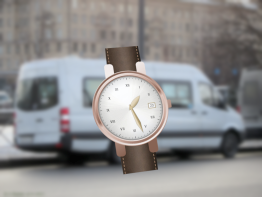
1:27
